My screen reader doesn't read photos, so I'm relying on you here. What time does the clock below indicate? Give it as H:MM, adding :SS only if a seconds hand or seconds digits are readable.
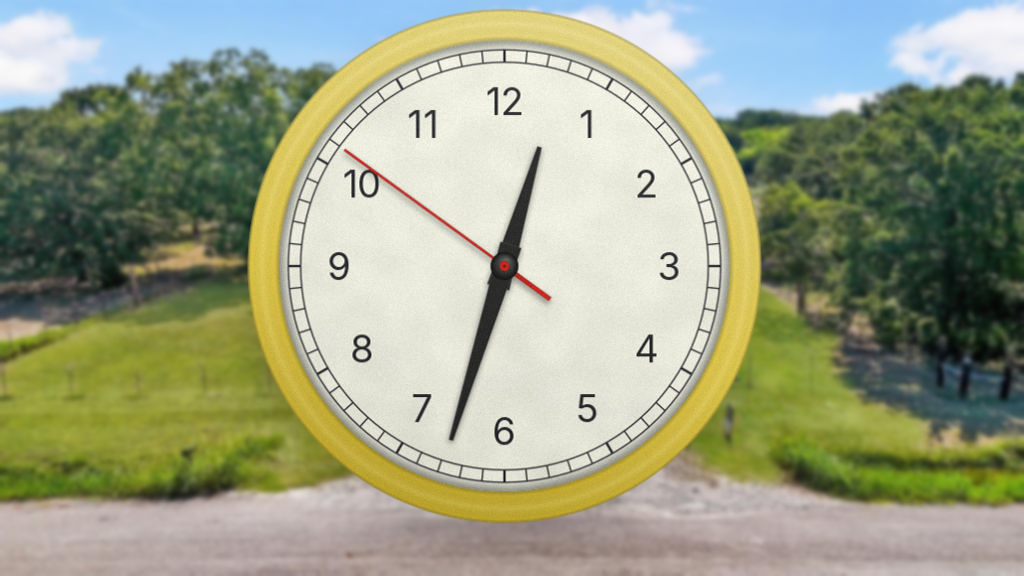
12:32:51
